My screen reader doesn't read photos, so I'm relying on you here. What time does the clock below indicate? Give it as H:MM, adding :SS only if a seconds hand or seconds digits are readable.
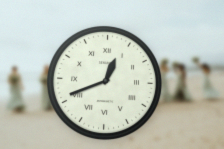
12:41
